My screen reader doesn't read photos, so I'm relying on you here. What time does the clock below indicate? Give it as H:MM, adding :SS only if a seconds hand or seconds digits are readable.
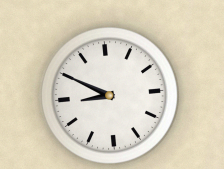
8:50
